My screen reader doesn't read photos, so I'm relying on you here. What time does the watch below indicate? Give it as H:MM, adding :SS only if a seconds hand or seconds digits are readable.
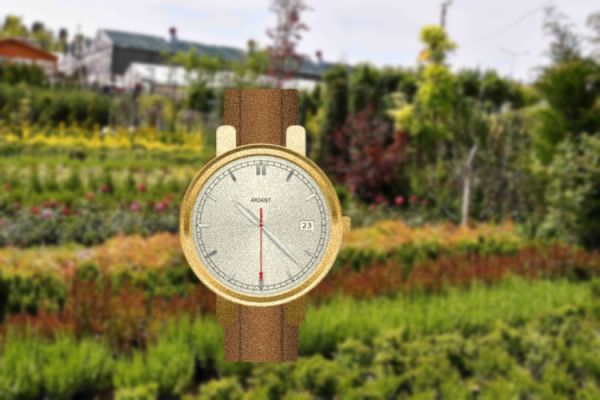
10:22:30
